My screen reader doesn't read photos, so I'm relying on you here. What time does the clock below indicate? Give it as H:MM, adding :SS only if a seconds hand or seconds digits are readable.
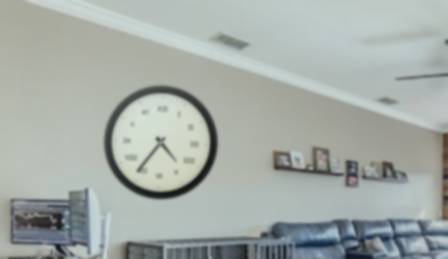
4:36
